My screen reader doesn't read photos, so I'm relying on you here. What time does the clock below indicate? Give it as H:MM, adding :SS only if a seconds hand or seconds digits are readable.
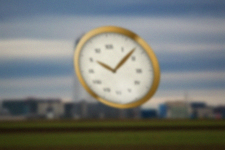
10:08
